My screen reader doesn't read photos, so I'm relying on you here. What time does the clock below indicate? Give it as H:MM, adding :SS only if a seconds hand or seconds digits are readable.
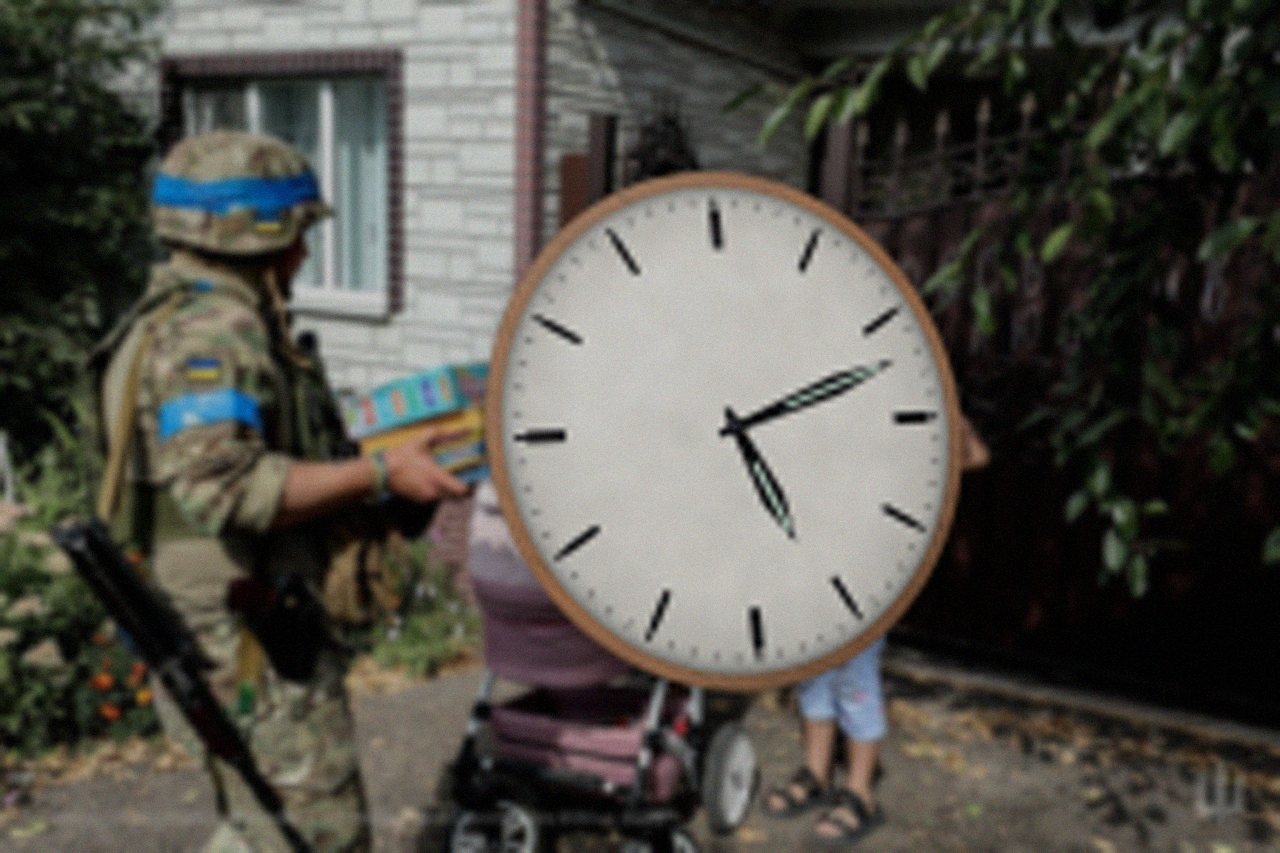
5:12
